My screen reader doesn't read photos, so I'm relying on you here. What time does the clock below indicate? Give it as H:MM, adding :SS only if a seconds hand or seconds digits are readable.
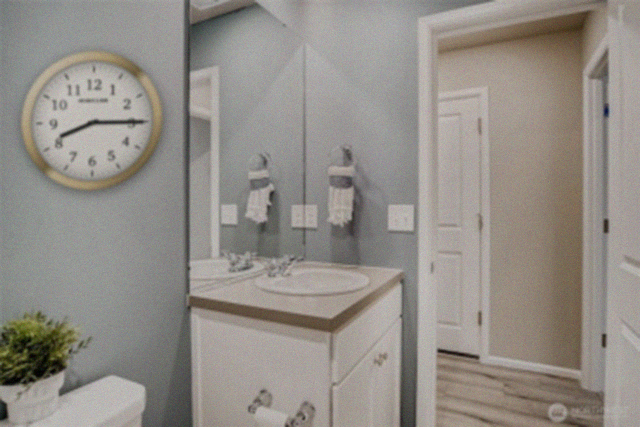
8:15
